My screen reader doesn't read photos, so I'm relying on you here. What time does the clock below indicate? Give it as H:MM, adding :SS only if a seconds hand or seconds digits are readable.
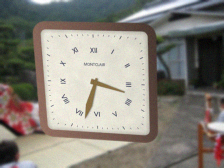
3:33
